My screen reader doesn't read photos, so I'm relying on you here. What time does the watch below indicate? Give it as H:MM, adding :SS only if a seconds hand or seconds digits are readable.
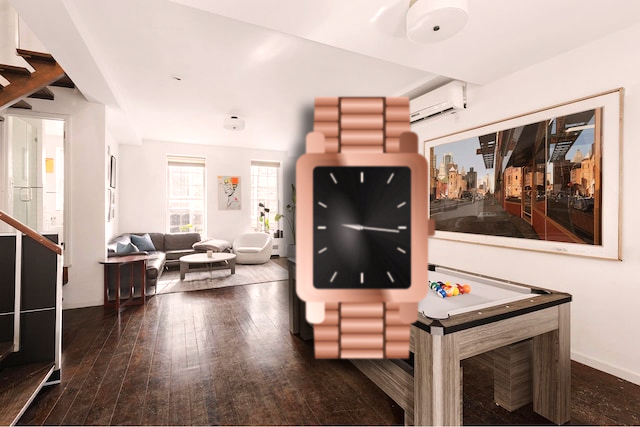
9:16
